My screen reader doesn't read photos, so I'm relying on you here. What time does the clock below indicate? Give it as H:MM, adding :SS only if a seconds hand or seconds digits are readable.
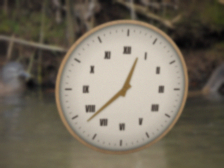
12:38
